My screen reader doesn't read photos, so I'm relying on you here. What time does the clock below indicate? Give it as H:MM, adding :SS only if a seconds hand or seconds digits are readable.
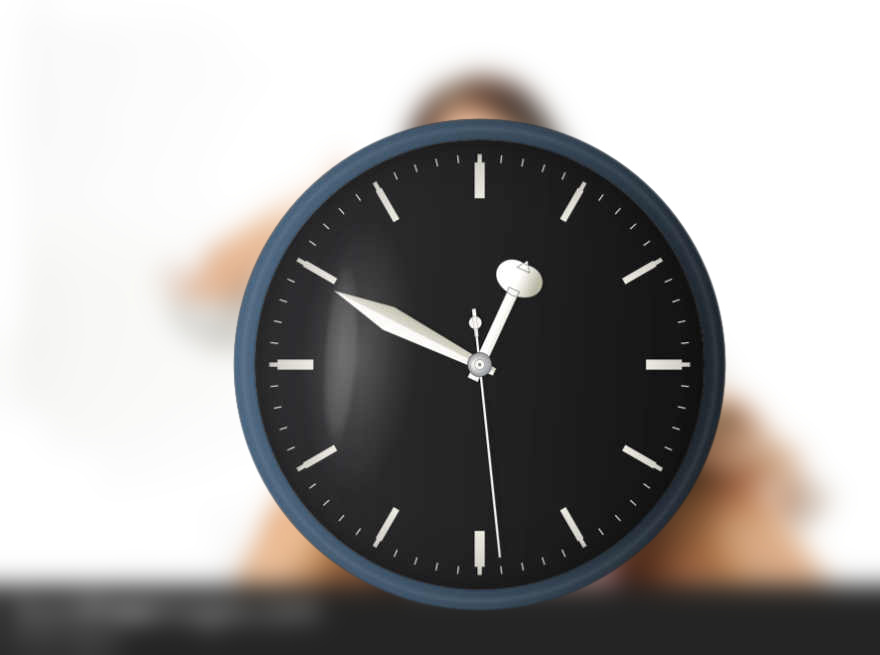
12:49:29
